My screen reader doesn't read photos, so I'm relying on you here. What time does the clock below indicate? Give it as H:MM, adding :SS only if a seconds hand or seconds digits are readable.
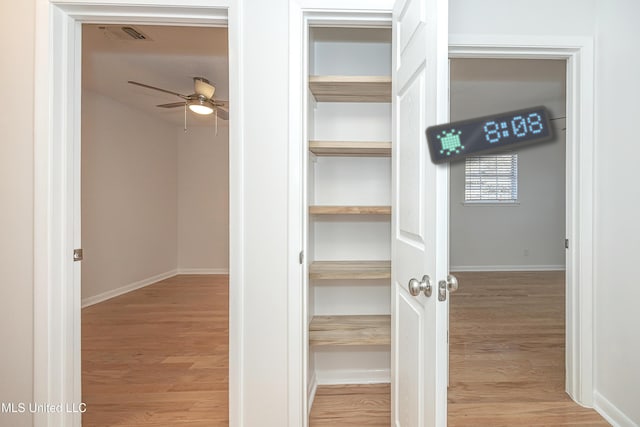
8:08
